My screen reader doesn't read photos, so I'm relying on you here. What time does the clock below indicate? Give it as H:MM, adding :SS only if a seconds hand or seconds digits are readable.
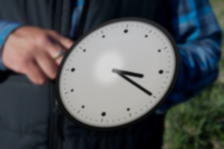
3:20
